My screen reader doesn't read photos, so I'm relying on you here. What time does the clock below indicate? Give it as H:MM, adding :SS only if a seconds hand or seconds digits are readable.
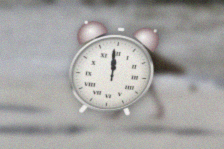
11:59
